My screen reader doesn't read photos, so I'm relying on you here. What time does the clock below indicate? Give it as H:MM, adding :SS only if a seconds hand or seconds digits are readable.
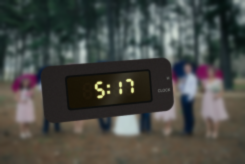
5:17
